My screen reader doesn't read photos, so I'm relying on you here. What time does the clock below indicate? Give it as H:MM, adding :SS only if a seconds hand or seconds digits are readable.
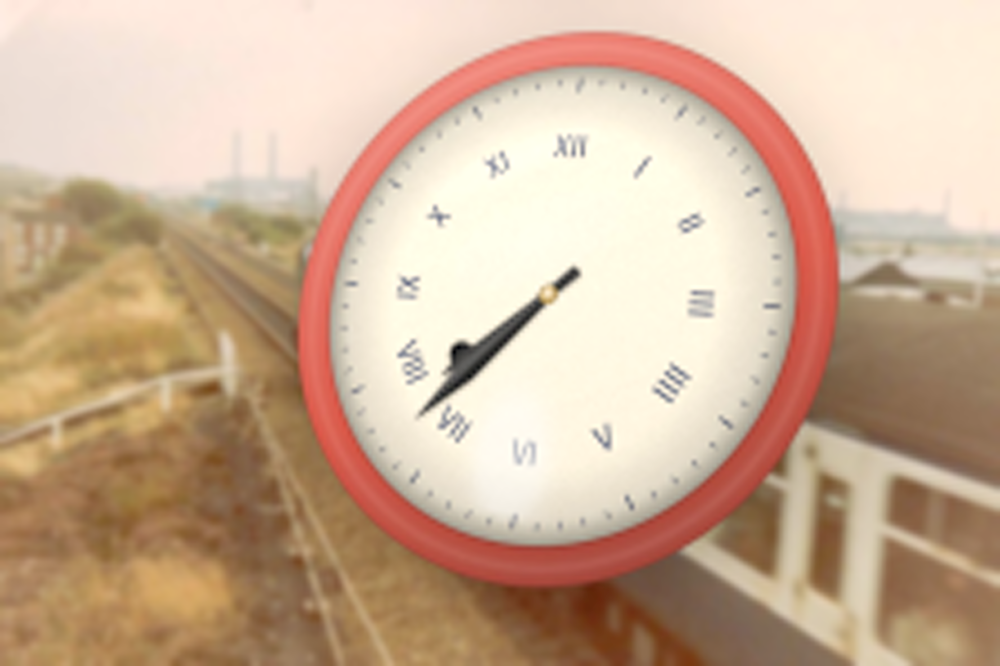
7:37
